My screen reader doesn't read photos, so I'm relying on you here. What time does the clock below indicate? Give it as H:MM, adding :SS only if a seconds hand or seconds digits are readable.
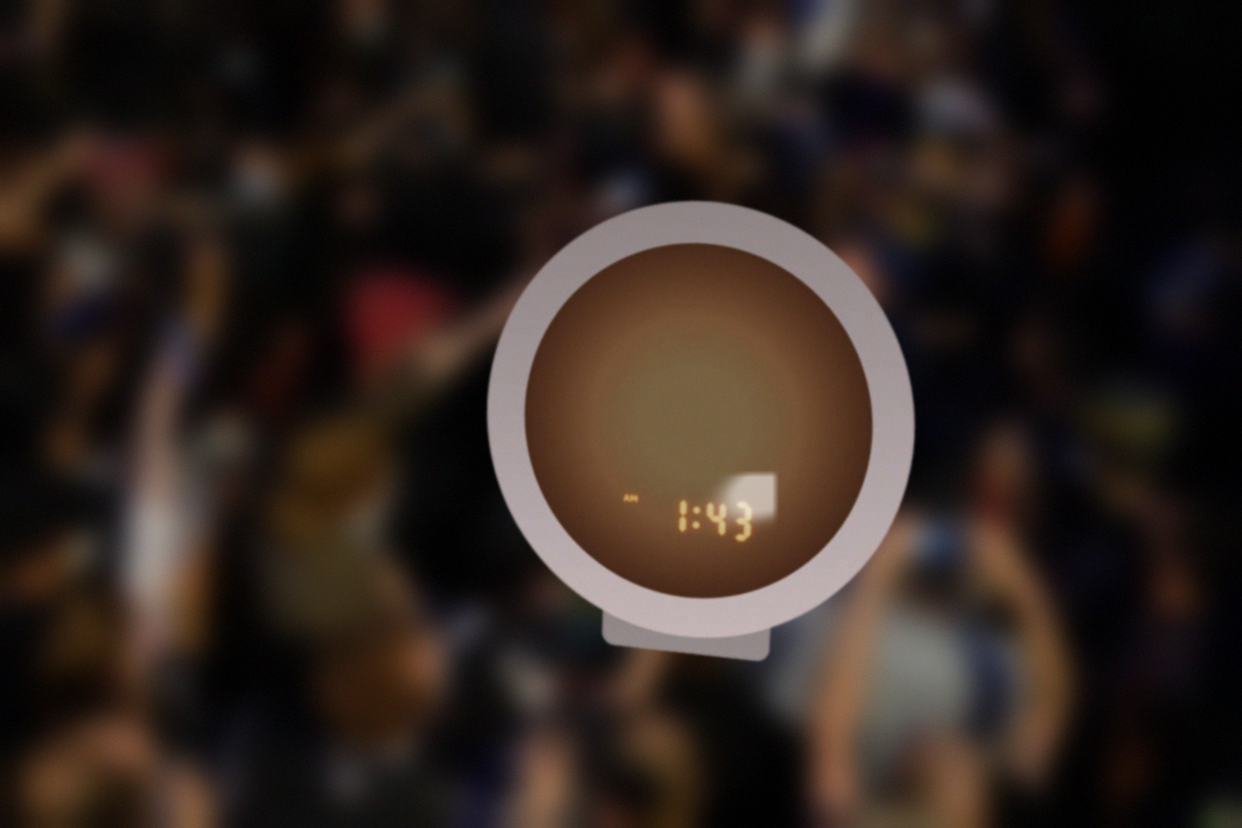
1:43
